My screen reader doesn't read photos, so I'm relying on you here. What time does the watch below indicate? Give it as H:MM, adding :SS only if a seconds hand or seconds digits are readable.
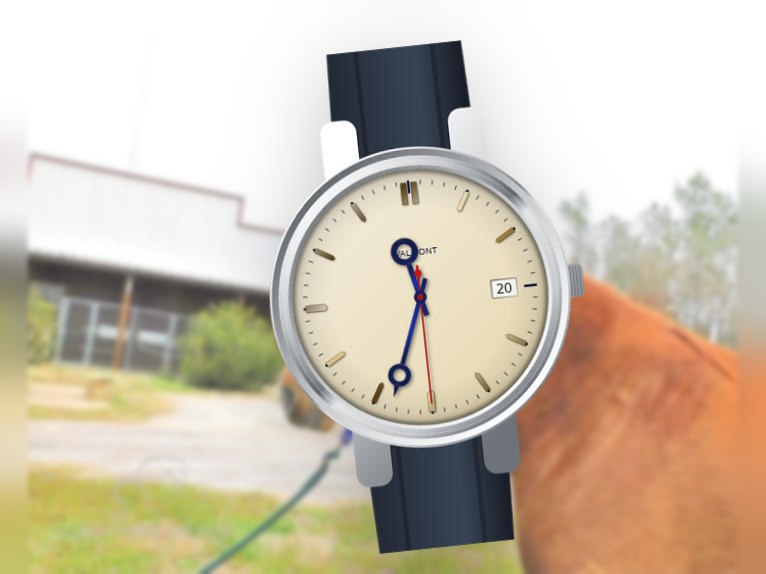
11:33:30
